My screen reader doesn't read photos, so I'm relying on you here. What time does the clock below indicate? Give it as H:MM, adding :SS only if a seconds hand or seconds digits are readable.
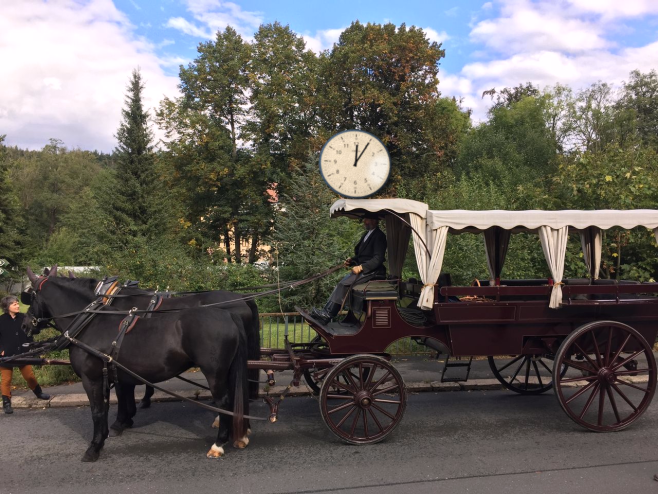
12:05
